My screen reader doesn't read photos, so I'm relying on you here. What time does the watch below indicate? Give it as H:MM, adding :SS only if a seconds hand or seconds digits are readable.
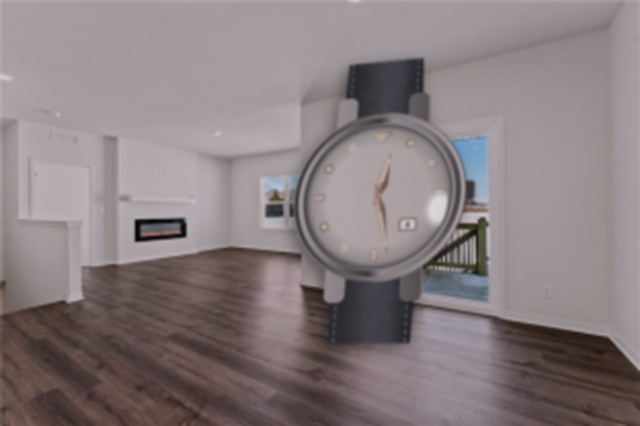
12:28
